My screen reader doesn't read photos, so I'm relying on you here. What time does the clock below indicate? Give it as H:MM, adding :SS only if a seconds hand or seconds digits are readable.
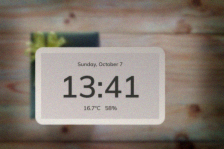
13:41
